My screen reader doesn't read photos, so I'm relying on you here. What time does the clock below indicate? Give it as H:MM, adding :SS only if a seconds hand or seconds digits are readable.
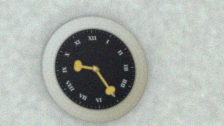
9:25
